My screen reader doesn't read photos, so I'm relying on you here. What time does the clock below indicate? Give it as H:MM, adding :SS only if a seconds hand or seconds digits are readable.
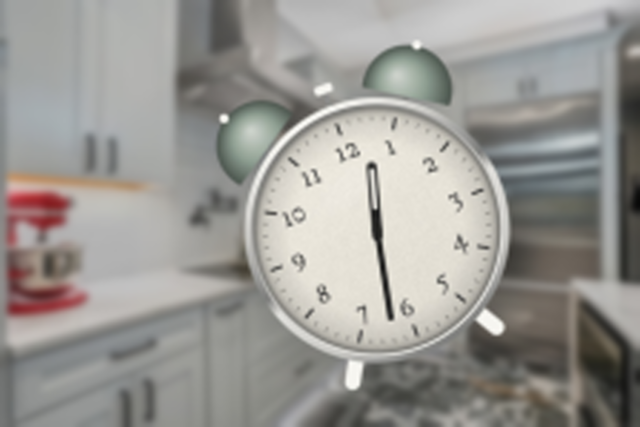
12:32
